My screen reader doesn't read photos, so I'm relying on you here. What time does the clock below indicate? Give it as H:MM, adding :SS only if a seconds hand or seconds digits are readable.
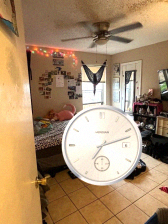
7:12
